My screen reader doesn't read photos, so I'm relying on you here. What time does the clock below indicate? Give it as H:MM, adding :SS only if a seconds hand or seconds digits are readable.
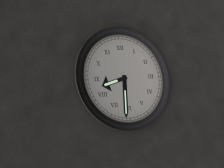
8:31
